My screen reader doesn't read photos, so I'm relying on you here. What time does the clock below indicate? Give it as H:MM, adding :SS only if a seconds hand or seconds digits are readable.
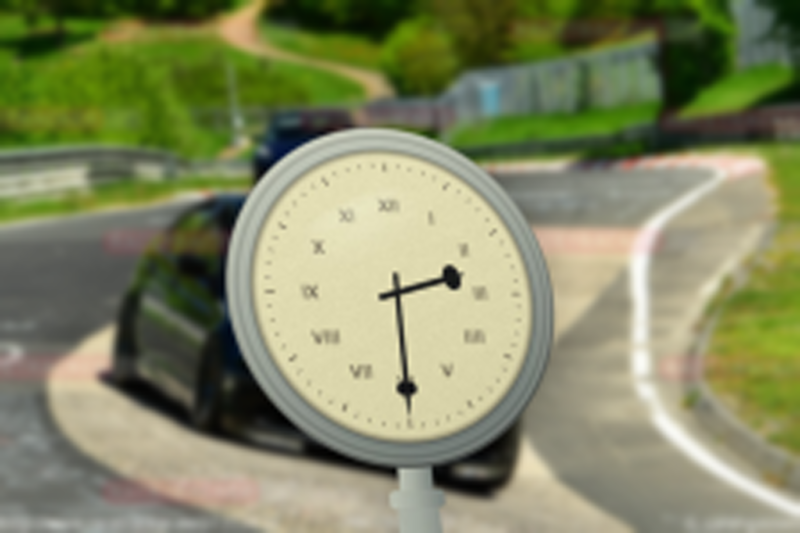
2:30
